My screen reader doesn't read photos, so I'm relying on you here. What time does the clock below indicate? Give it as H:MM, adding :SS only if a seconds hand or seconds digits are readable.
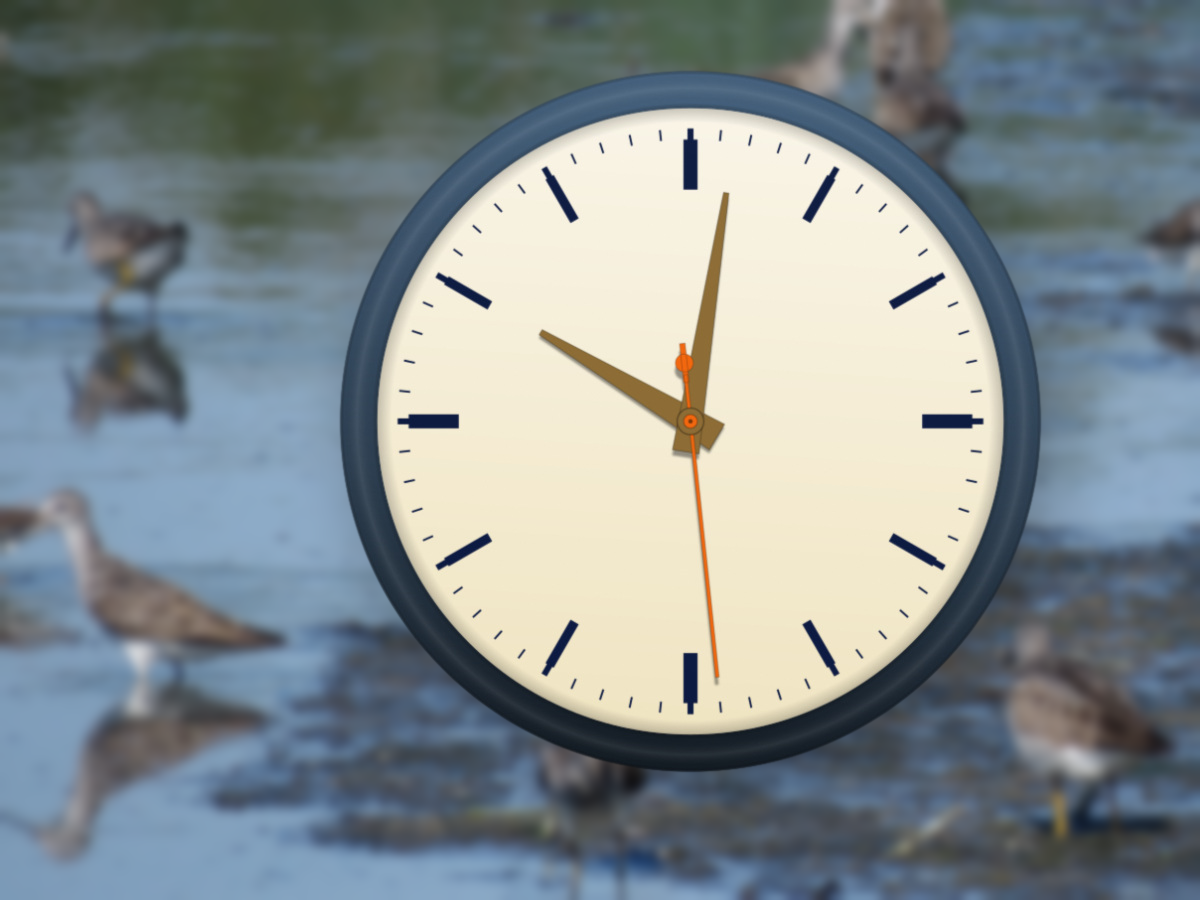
10:01:29
